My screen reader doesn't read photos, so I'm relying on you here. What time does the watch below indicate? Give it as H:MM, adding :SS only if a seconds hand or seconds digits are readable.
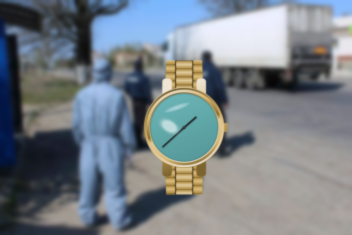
1:38
